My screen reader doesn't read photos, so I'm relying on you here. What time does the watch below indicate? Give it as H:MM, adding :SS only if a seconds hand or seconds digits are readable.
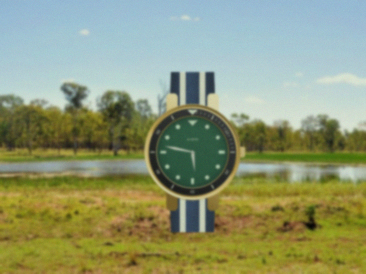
5:47
